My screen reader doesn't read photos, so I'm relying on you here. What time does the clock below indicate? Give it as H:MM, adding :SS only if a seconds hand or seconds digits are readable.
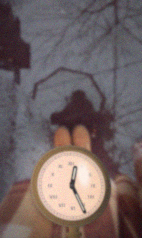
12:26
